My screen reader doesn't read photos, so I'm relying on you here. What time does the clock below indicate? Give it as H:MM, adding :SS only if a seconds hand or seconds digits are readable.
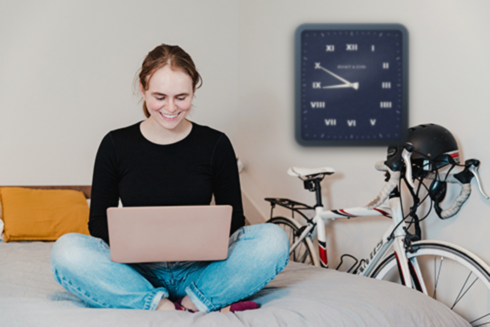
8:50
